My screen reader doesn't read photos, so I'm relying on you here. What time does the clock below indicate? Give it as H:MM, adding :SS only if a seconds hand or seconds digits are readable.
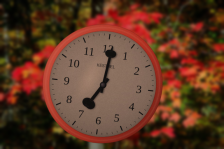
7:01
